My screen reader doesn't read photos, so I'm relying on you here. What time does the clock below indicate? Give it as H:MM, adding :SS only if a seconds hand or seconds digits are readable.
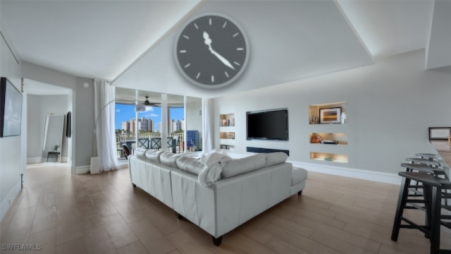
11:22
